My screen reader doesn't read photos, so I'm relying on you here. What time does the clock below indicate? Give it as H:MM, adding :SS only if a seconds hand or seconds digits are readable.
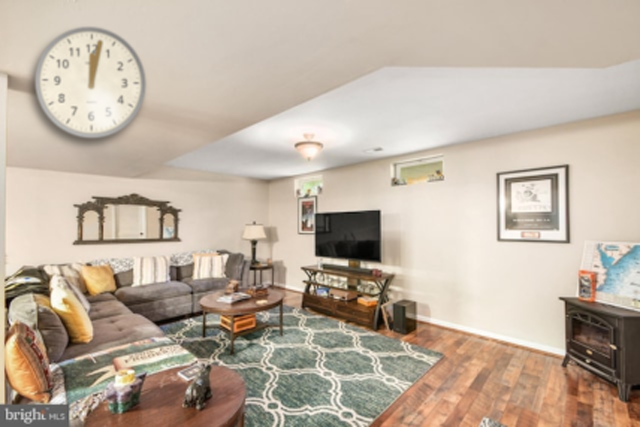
12:02
